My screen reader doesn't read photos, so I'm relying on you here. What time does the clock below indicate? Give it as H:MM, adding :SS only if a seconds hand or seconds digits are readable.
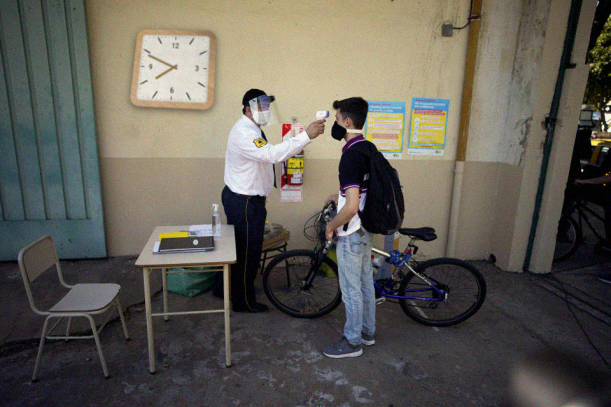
7:49
